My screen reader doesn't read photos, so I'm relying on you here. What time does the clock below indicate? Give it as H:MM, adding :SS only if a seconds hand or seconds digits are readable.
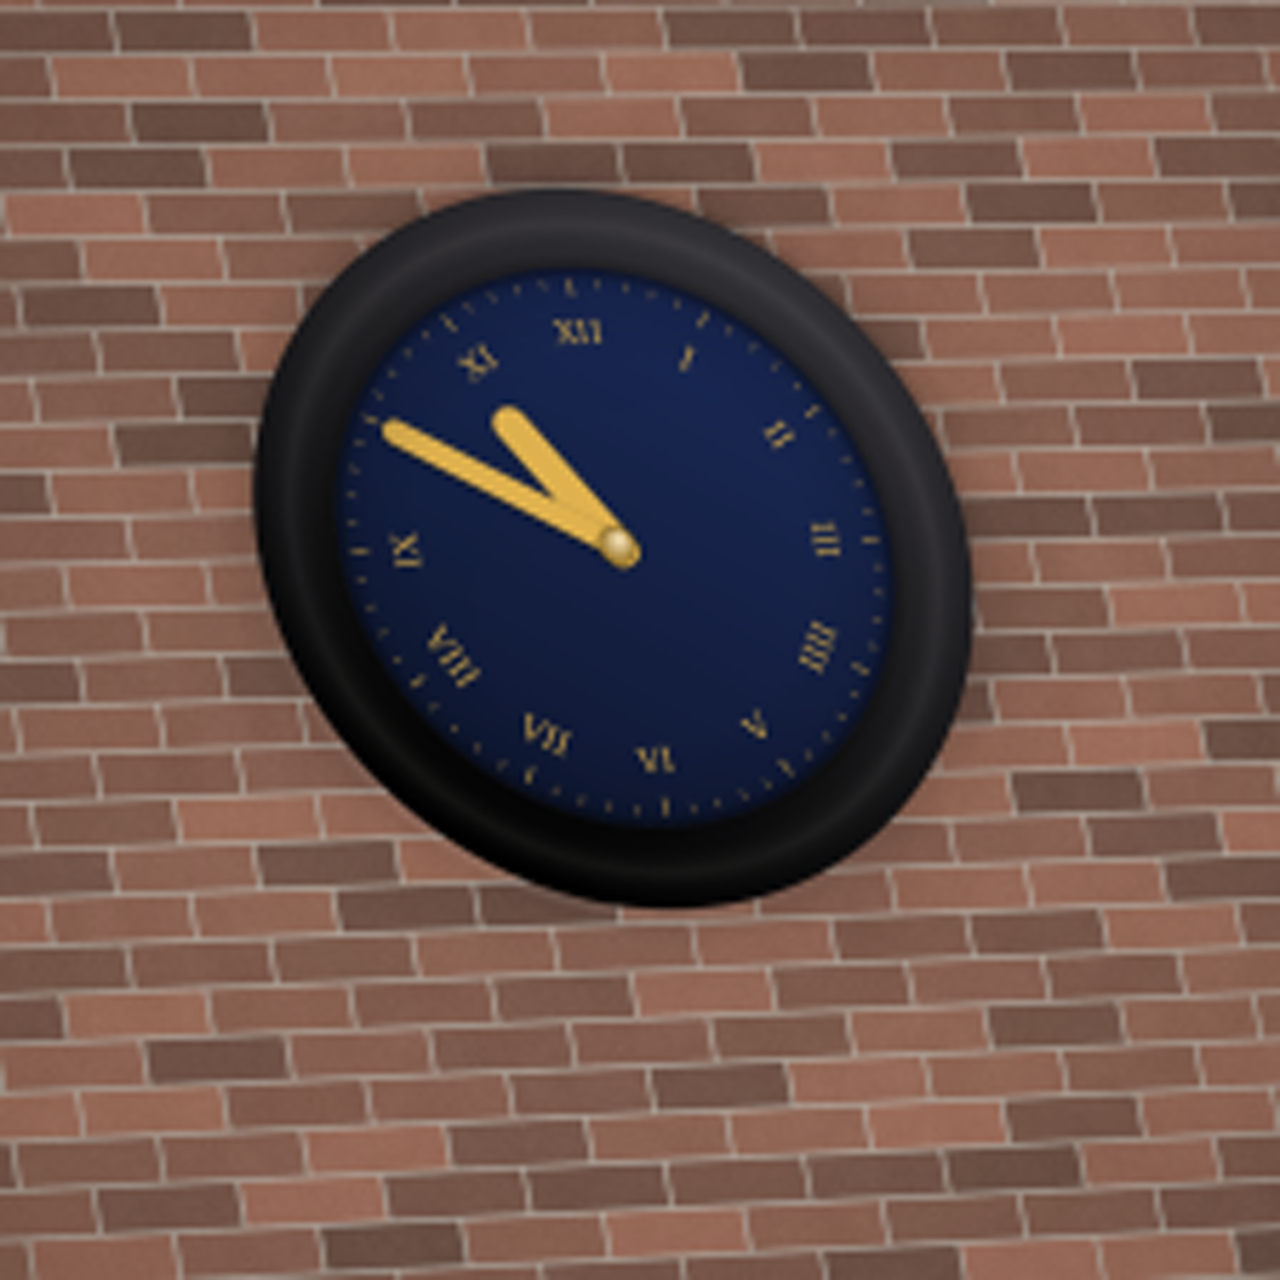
10:50
